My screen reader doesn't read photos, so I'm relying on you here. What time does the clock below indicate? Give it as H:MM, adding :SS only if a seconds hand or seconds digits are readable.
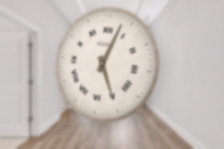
5:03
